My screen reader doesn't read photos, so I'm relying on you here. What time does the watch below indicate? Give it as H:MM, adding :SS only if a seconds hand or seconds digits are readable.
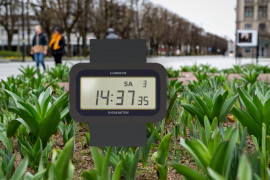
14:37:35
